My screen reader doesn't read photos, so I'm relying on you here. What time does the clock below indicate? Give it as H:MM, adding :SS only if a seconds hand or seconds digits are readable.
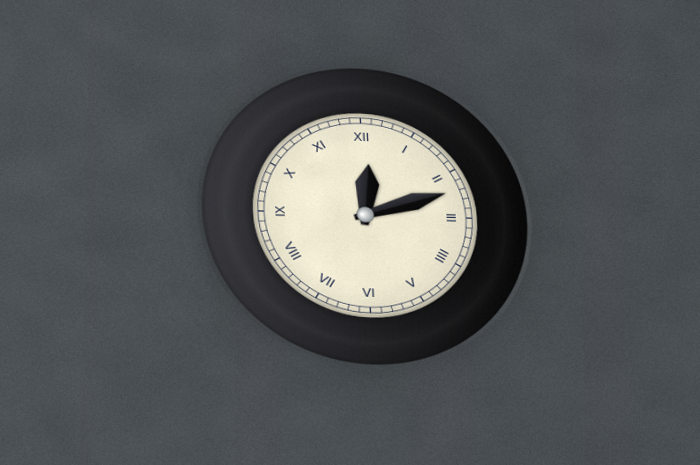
12:12
